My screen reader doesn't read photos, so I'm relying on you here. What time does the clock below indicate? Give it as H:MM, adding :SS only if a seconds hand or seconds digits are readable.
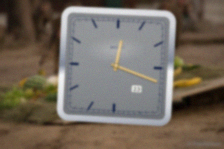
12:18
